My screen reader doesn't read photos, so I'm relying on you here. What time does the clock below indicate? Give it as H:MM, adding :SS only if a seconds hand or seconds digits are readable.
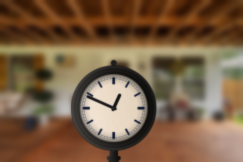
12:49
